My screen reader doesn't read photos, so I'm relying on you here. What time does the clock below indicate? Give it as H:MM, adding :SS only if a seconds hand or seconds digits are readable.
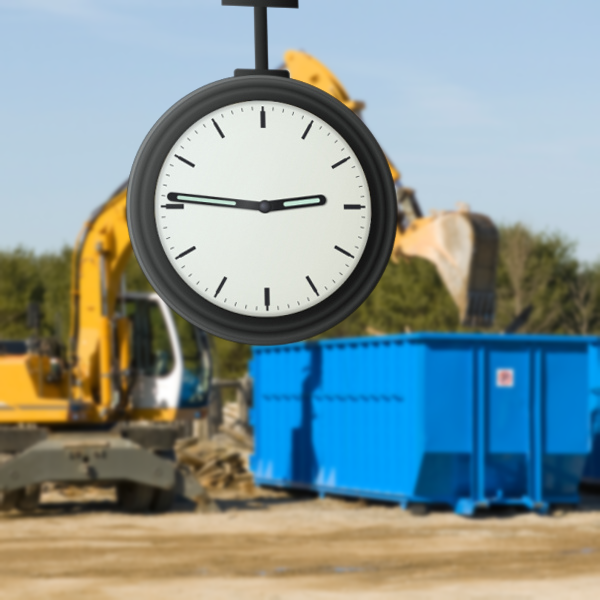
2:46
